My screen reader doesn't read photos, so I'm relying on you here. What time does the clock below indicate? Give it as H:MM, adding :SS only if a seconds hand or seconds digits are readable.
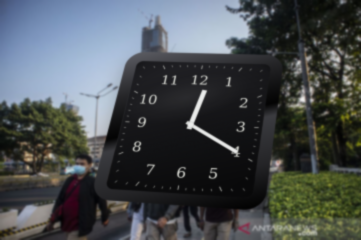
12:20
